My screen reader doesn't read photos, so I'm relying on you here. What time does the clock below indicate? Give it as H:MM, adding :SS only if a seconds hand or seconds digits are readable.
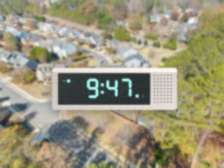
9:47
